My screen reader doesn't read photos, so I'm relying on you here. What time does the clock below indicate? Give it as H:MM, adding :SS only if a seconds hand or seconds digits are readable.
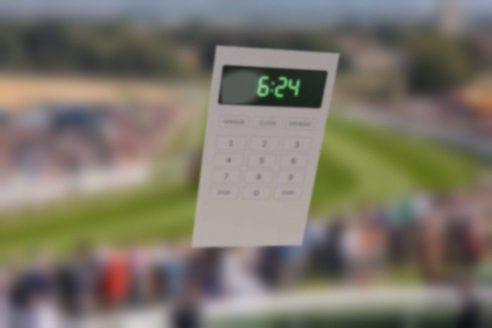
6:24
